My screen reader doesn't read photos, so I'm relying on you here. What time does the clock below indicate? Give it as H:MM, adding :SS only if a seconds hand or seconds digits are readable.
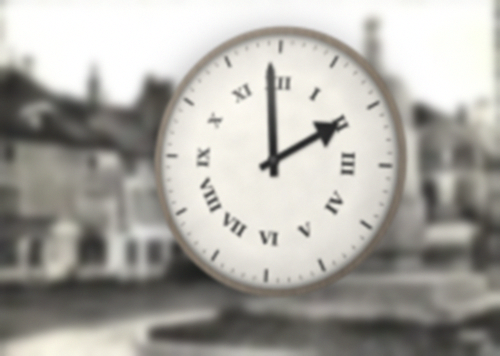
1:59
